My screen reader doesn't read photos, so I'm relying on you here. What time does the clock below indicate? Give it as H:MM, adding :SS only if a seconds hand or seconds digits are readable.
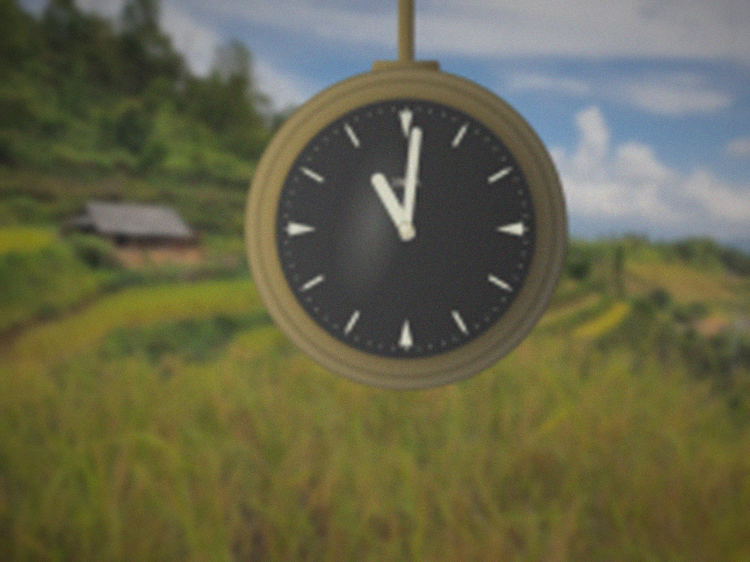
11:01
